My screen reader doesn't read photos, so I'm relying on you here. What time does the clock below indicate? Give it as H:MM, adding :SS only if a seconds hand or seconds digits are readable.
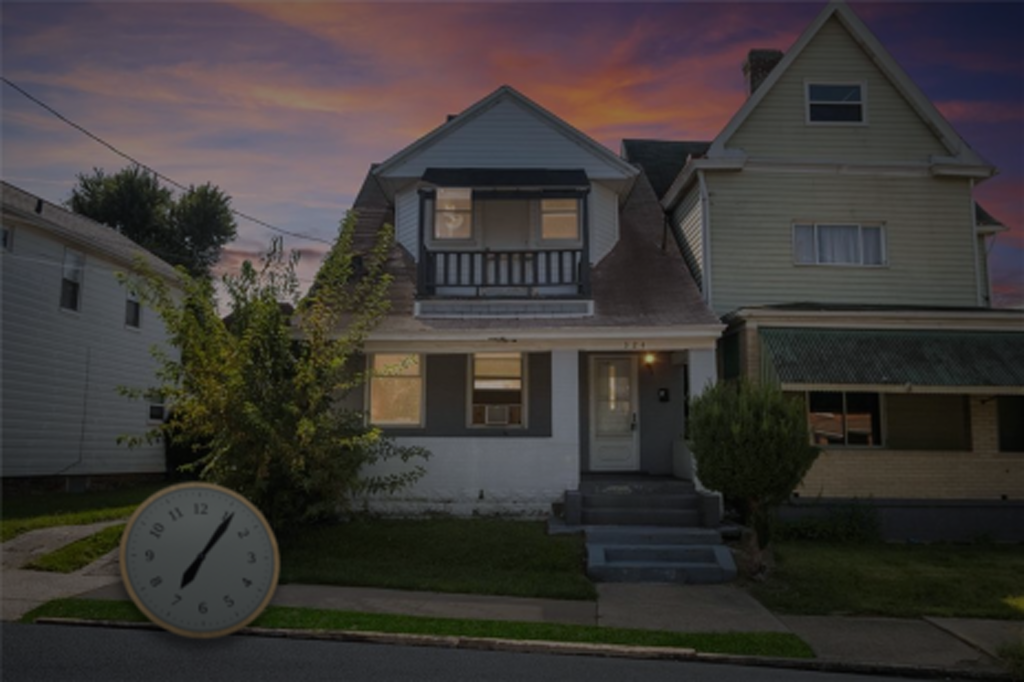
7:06
